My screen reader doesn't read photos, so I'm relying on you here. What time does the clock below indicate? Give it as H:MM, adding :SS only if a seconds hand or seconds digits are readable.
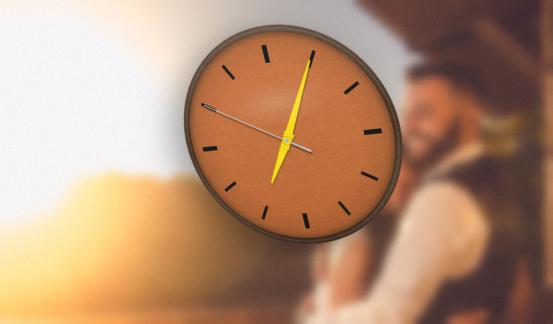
7:04:50
